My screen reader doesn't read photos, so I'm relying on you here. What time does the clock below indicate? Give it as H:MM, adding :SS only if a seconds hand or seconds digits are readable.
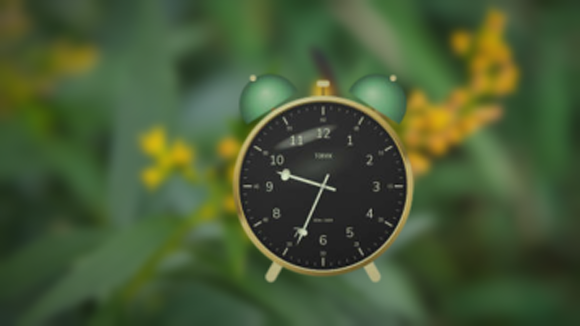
9:34
